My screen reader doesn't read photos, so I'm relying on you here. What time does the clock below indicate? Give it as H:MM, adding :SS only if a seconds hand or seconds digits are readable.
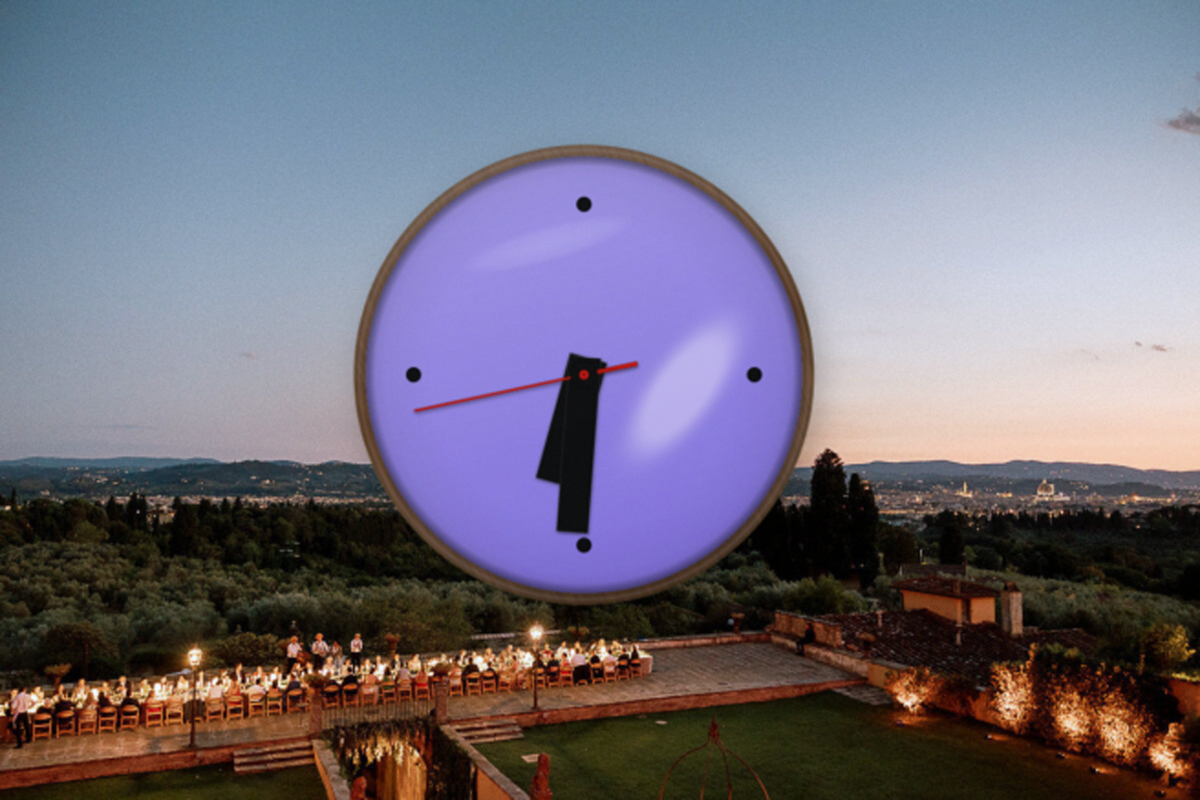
6:30:43
